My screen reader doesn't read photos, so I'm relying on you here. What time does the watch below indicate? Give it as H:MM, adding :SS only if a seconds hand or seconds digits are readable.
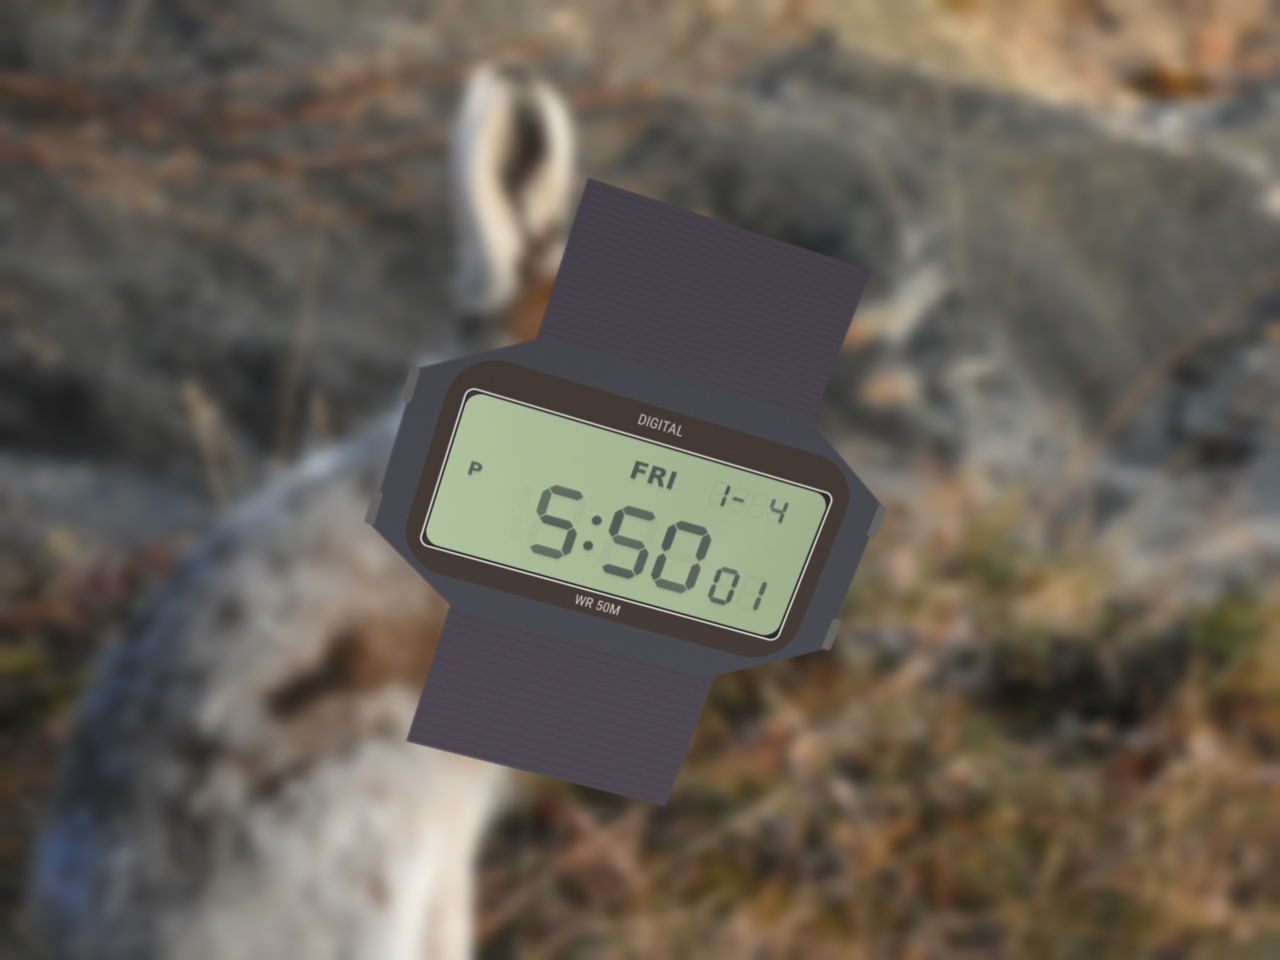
5:50:01
